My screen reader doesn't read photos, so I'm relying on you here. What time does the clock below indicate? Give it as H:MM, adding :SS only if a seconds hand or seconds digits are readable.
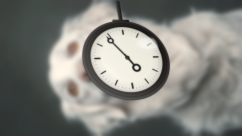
4:54
